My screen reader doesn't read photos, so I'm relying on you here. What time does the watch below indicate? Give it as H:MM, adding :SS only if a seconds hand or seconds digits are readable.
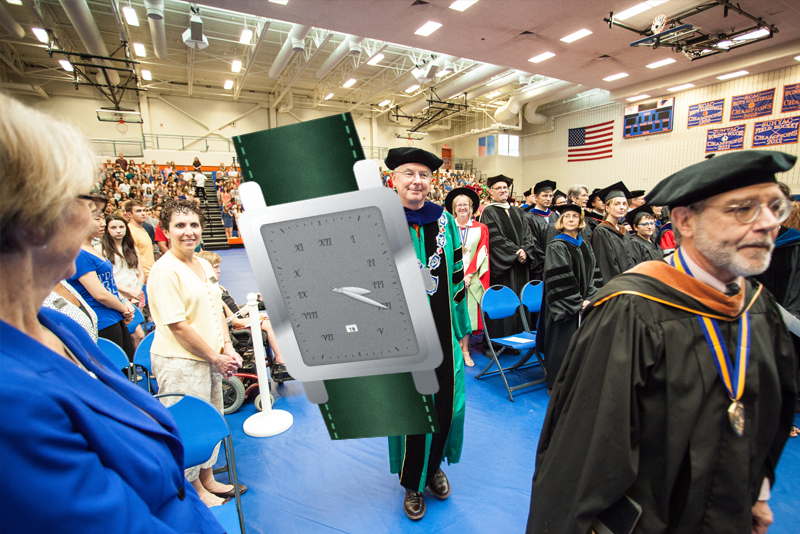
3:20
